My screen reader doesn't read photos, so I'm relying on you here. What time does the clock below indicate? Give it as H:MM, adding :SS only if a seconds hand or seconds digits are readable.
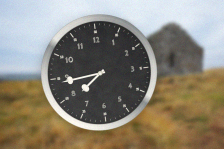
7:44
